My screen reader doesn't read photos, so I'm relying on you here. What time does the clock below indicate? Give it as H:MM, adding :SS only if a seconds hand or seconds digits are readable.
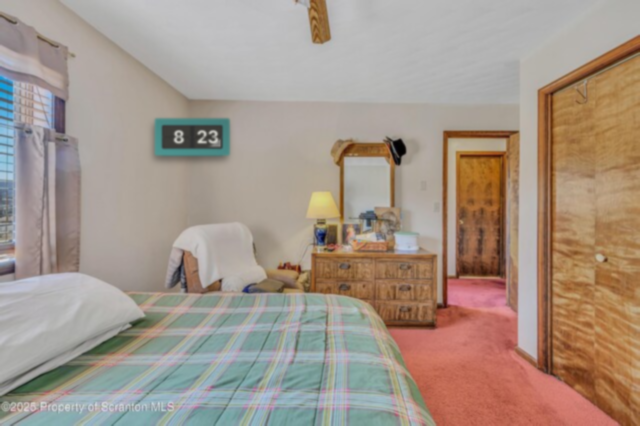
8:23
